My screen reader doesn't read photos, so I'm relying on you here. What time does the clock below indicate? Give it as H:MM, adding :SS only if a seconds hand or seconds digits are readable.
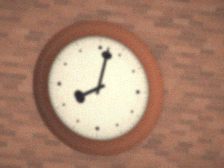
8:02
